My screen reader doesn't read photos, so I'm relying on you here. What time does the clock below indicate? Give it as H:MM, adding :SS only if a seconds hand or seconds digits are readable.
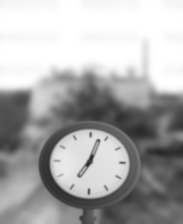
7:03
